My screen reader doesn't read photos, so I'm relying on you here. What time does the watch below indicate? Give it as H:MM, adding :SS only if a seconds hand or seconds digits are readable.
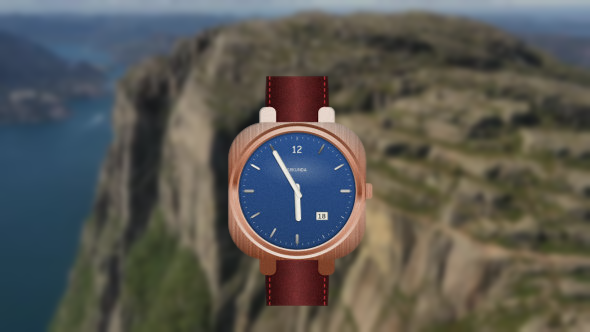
5:55
